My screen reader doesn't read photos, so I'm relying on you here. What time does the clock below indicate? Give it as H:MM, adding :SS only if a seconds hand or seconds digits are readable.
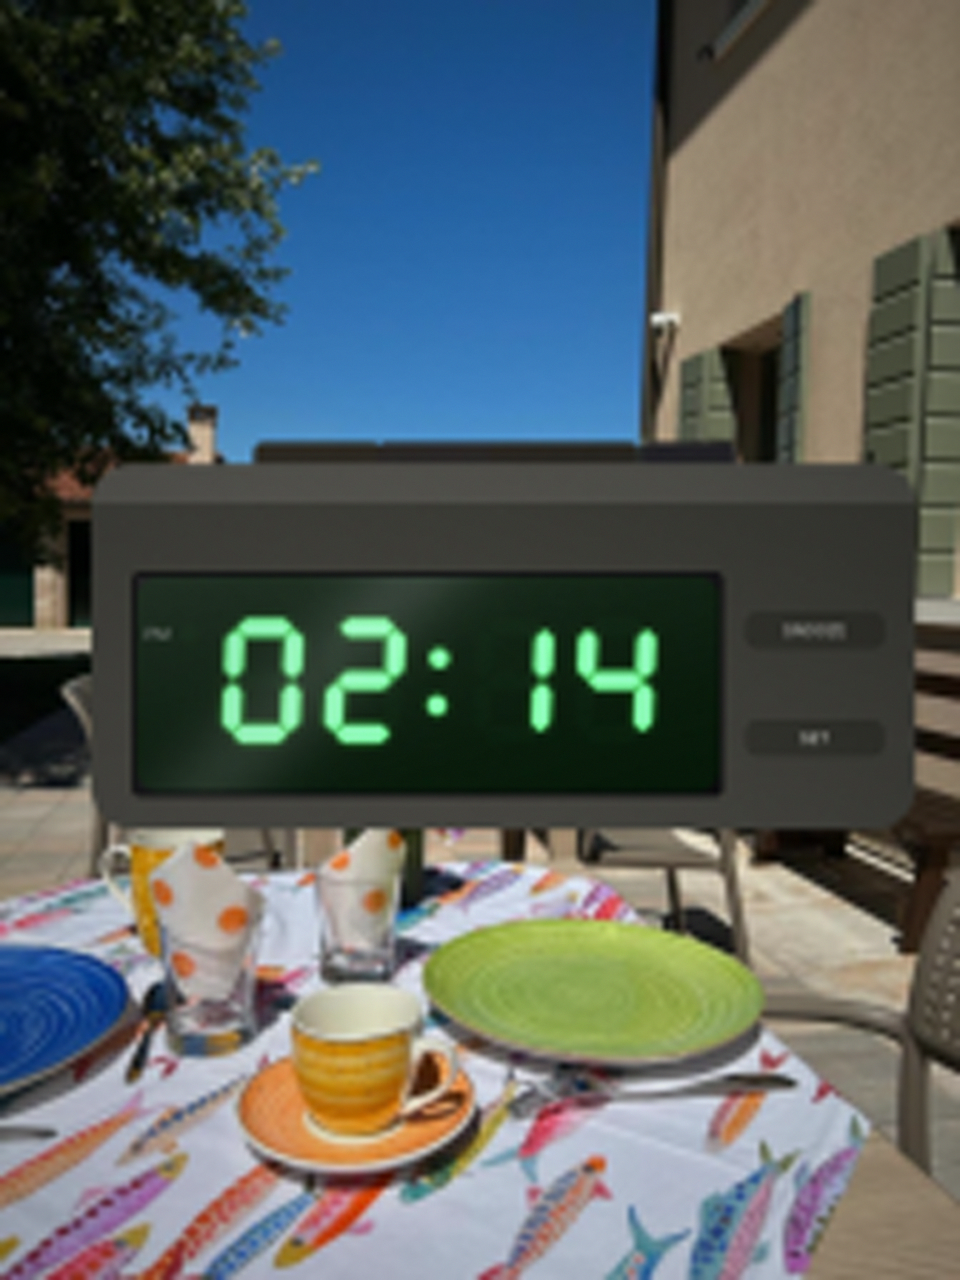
2:14
